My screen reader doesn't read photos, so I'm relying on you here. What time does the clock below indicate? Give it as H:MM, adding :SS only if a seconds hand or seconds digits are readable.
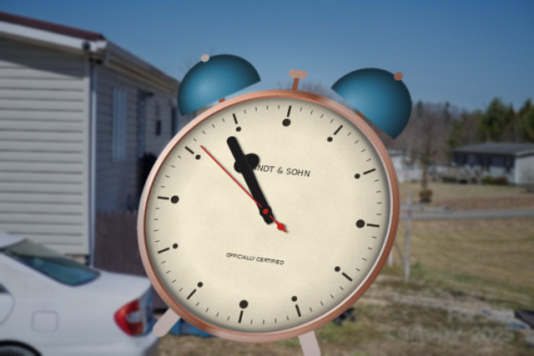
10:53:51
